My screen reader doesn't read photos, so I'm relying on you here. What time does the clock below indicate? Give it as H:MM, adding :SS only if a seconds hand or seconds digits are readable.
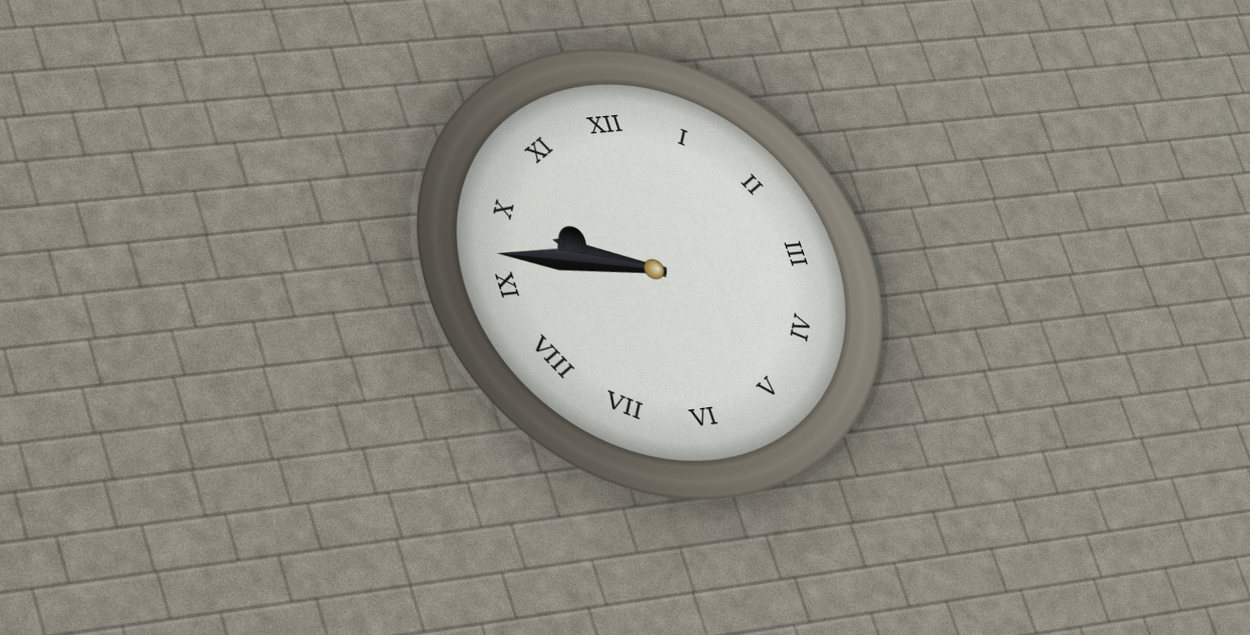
9:47
